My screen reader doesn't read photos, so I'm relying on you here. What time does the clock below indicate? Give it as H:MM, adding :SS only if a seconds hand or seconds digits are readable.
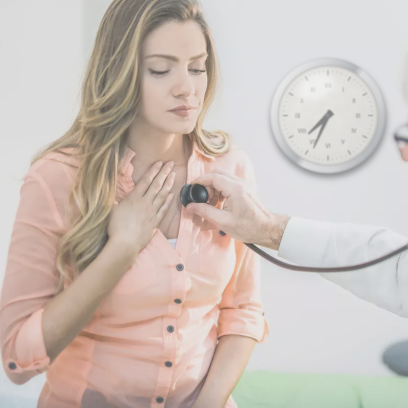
7:34
